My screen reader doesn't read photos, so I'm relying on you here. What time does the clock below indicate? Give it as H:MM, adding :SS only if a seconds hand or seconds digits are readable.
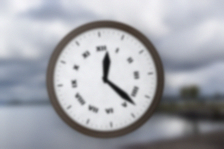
12:23
